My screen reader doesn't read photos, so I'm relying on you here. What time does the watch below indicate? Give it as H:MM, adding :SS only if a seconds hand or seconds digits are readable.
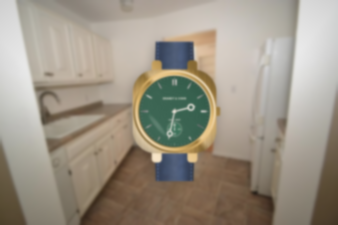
2:32
